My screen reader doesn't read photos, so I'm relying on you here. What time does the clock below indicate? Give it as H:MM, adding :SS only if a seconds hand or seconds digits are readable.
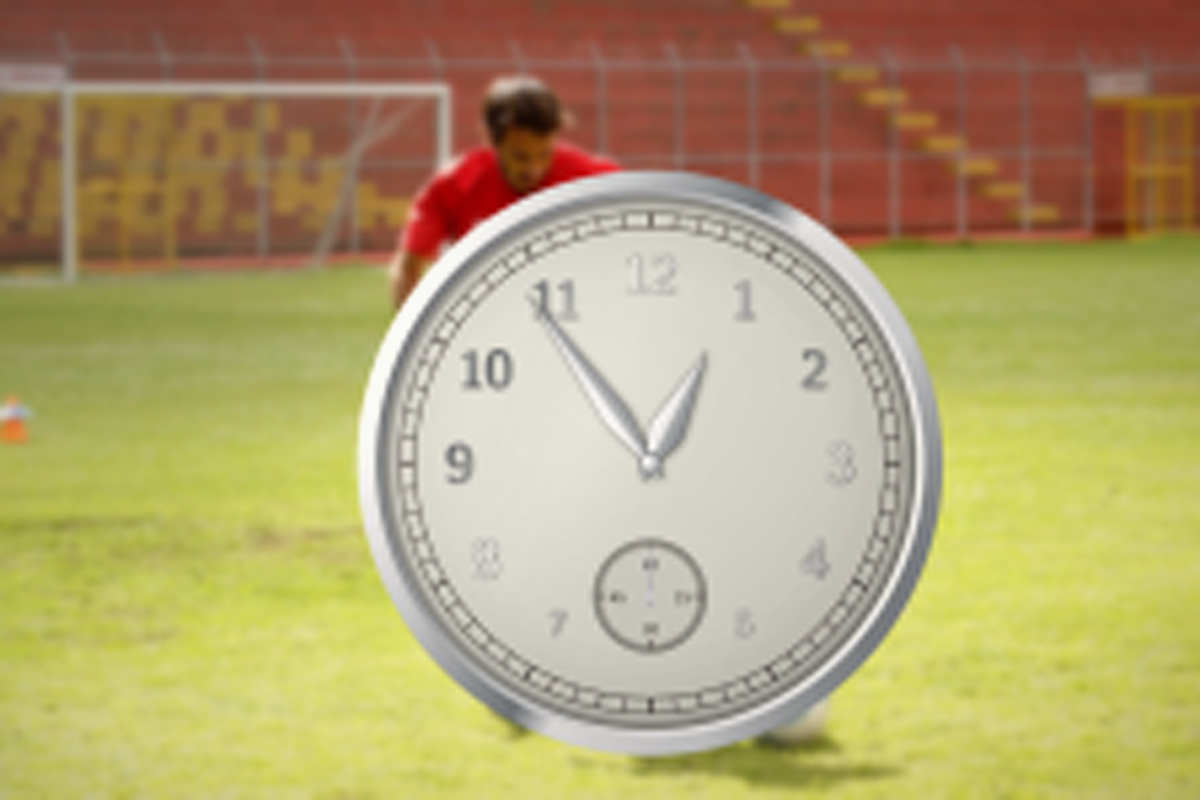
12:54
